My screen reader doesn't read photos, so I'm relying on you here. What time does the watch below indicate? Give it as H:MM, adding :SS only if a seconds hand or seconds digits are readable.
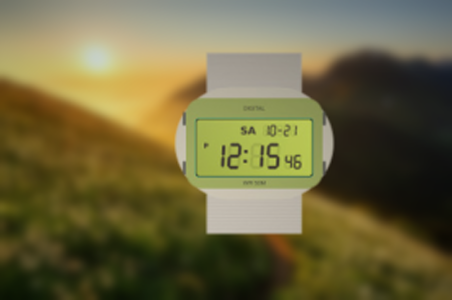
12:15:46
